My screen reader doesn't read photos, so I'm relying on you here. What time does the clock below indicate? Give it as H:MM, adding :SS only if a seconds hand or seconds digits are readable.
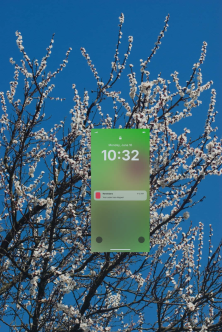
10:32
